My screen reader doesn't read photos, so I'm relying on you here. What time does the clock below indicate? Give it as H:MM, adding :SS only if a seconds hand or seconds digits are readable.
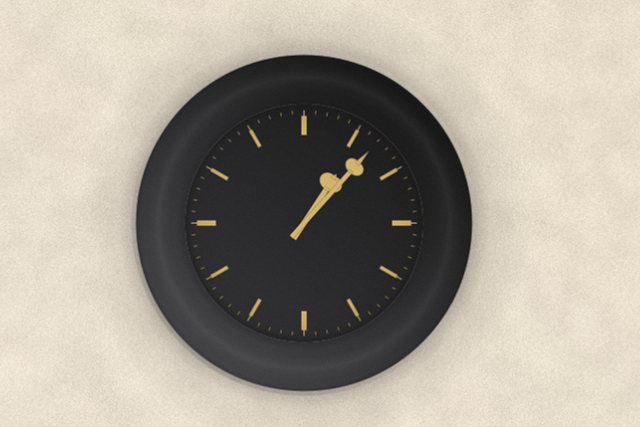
1:07
